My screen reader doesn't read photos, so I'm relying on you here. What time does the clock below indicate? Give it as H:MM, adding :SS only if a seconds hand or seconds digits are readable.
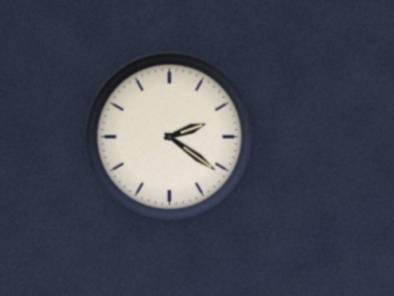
2:21
